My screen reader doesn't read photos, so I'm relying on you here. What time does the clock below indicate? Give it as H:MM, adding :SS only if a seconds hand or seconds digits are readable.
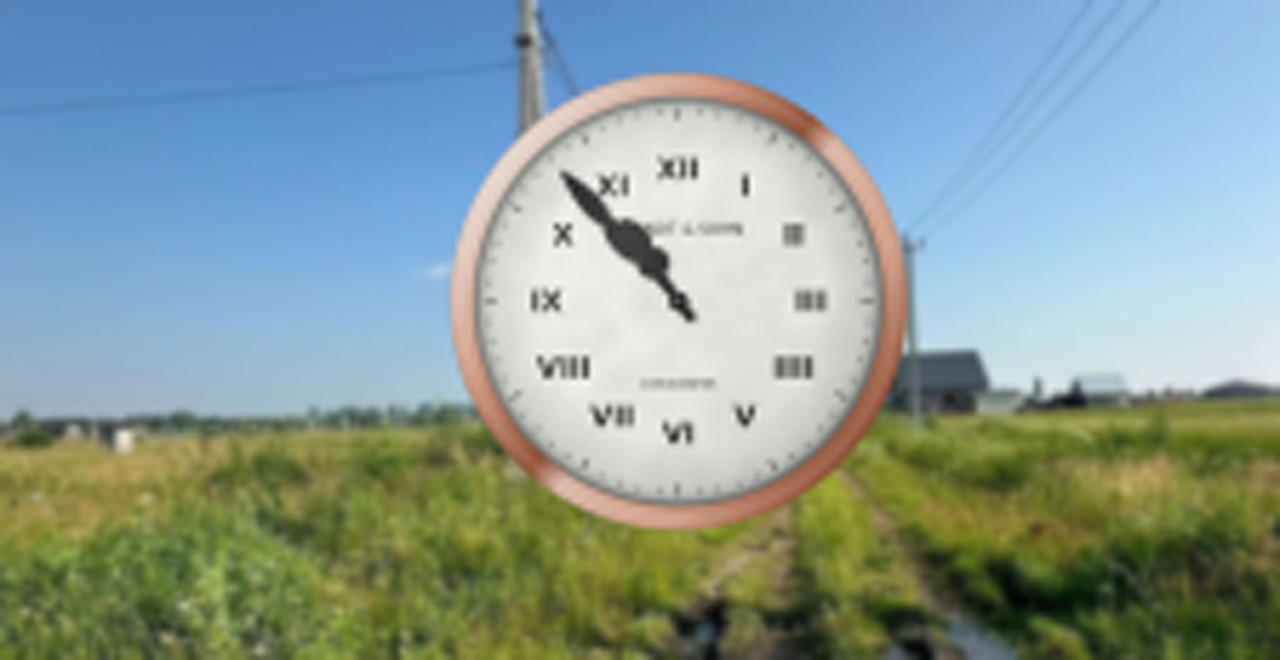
10:53
